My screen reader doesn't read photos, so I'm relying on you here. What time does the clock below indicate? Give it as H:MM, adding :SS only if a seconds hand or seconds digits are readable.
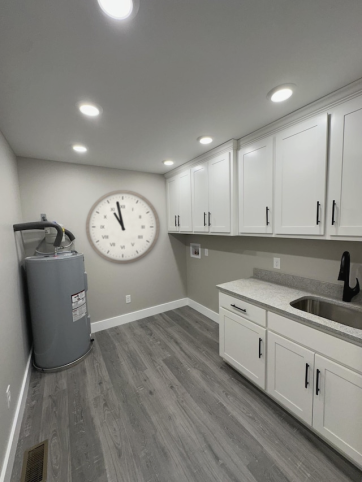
10:58
